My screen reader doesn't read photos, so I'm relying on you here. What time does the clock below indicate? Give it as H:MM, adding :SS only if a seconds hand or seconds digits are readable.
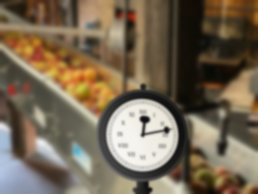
12:13
